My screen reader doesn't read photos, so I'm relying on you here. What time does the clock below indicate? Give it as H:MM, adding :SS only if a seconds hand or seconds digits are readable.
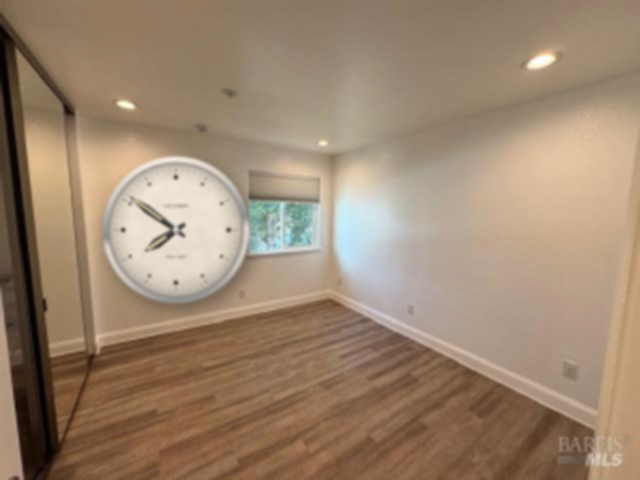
7:51
